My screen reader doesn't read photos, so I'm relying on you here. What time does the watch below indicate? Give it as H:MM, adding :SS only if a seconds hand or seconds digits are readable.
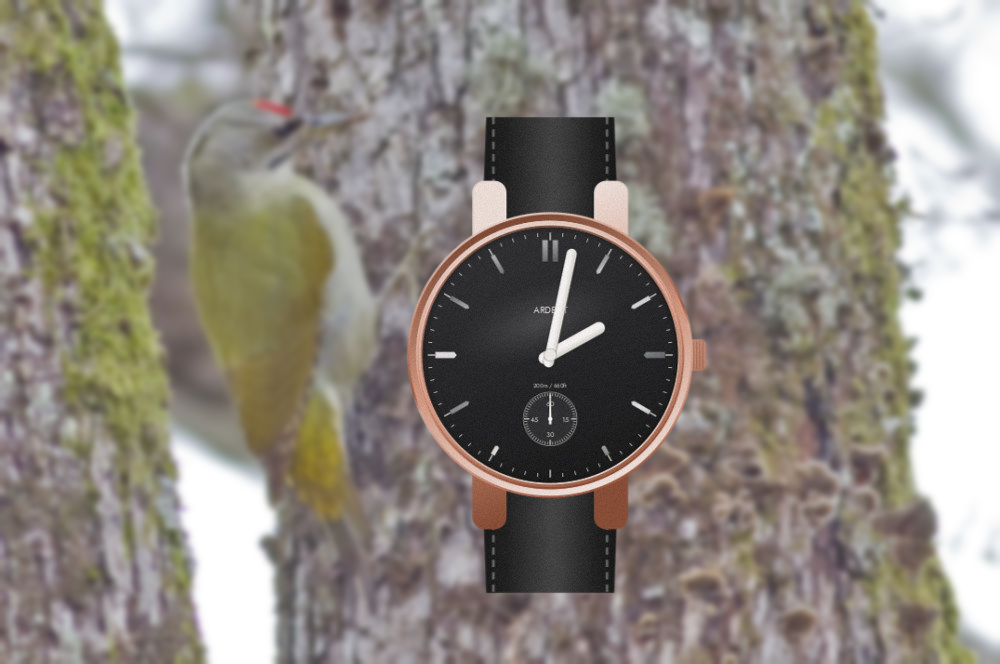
2:02
